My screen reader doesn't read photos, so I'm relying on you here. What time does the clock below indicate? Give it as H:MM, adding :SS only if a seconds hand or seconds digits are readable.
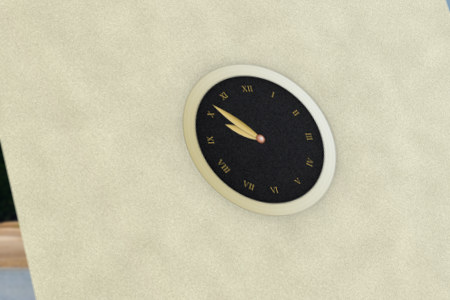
9:52
